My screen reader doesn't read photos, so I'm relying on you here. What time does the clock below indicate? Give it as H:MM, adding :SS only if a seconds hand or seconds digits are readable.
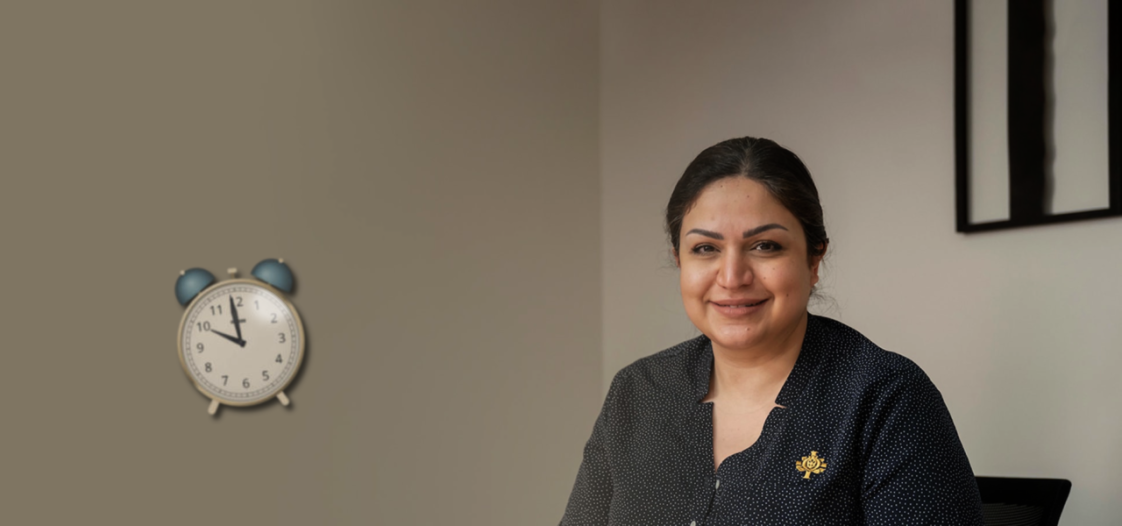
9:59
